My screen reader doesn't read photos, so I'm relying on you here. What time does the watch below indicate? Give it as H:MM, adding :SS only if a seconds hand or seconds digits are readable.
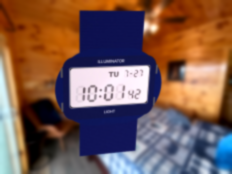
10:01:42
